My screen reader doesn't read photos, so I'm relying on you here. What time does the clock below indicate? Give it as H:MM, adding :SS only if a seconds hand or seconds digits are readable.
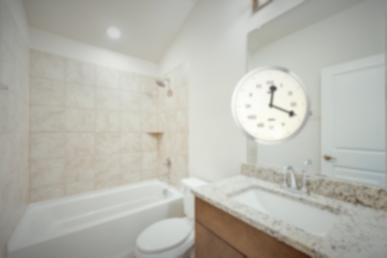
12:19
